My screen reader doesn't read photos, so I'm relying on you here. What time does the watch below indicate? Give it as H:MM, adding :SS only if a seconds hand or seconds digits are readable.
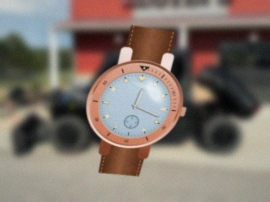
12:18
